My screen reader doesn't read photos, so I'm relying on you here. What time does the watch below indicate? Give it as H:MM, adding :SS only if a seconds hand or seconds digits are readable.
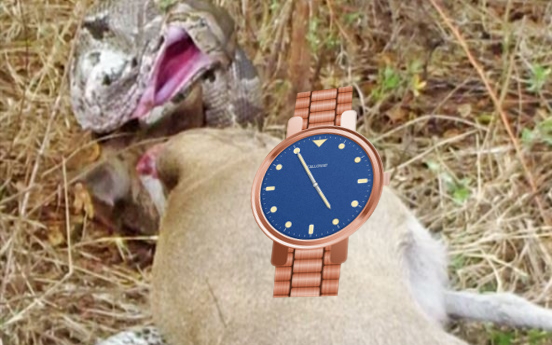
4:55
